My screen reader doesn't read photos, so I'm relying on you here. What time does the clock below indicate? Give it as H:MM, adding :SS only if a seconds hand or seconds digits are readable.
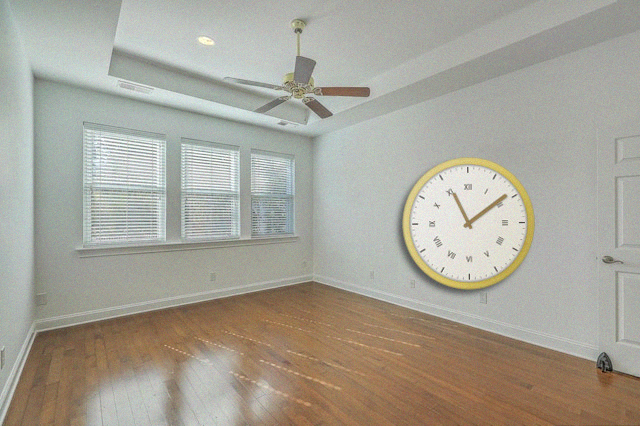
11:09
